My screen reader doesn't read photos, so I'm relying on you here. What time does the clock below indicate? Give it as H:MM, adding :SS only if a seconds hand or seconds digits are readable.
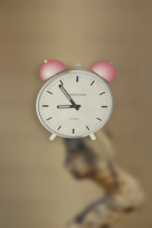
8:54
